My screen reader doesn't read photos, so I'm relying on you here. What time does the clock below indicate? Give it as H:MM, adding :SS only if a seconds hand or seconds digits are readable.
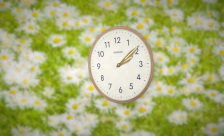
2:09
